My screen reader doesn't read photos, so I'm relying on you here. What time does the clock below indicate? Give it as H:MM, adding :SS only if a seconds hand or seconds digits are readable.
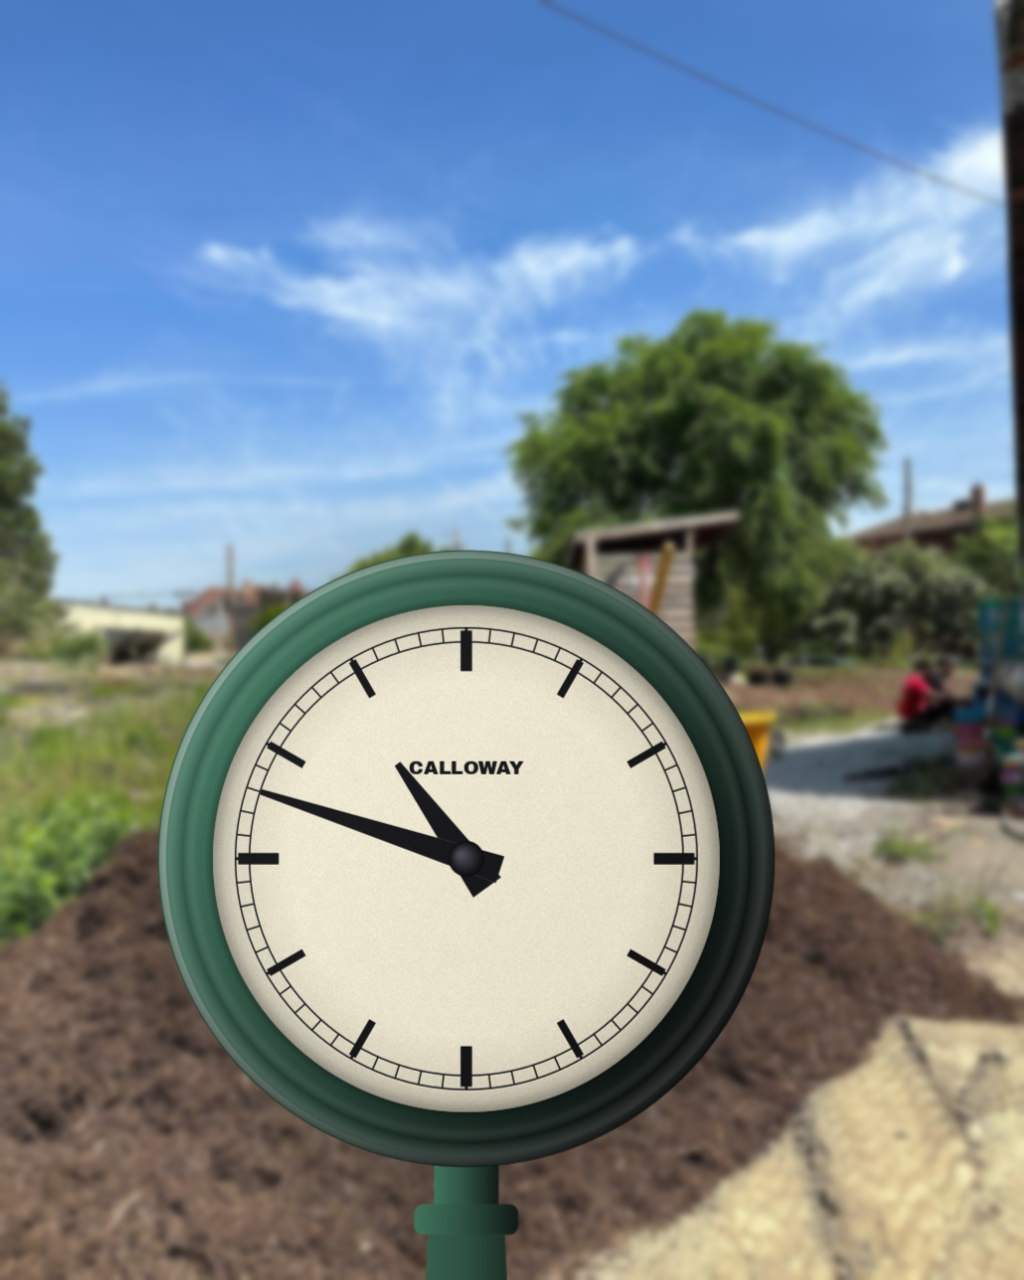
10:48
